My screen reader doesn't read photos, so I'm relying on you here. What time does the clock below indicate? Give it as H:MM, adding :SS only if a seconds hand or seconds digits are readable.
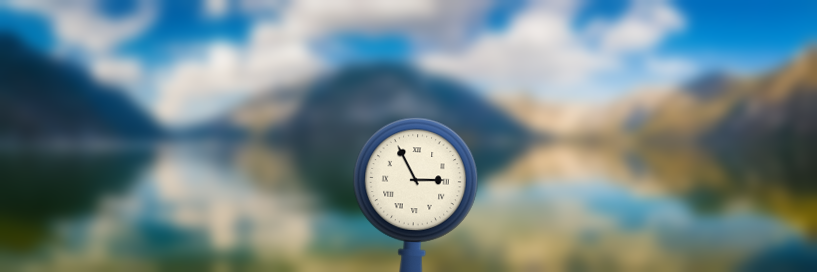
2:55
